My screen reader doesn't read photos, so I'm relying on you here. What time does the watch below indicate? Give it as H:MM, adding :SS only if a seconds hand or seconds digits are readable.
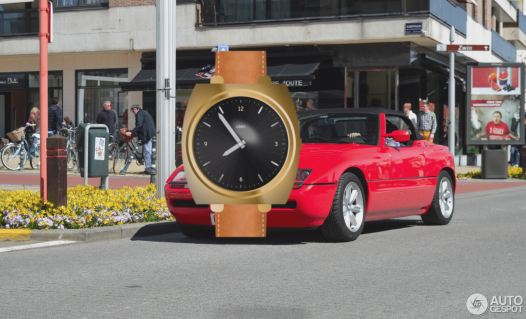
7:54
